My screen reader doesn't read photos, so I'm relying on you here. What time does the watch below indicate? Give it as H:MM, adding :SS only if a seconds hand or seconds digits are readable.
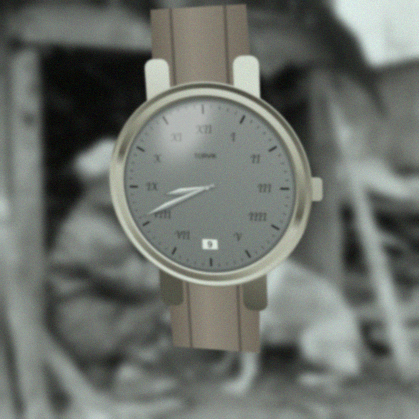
8:41
